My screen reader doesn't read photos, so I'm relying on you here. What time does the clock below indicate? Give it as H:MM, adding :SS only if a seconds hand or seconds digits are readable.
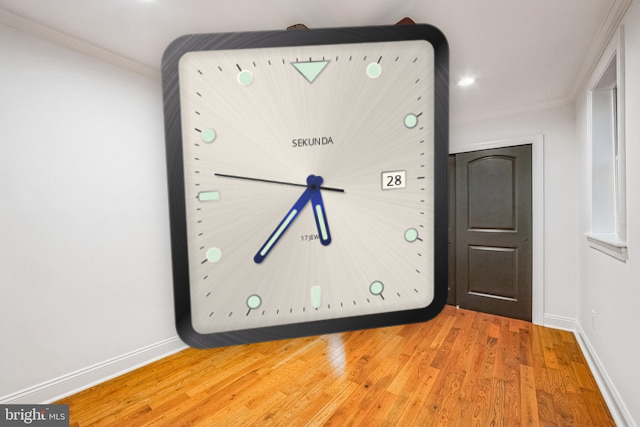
5:36:47
